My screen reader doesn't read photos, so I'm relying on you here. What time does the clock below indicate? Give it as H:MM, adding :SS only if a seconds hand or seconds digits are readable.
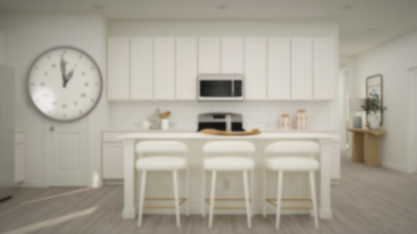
12:59
